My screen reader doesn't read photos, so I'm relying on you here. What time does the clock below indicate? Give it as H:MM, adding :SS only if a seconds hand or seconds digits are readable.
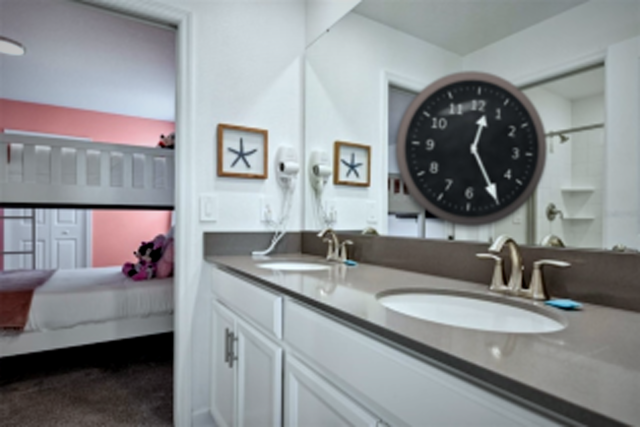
12:25
